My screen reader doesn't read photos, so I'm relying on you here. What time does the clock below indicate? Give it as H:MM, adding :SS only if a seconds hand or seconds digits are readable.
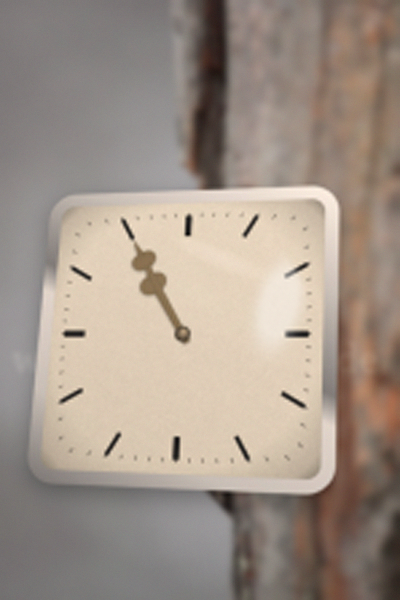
10:55
